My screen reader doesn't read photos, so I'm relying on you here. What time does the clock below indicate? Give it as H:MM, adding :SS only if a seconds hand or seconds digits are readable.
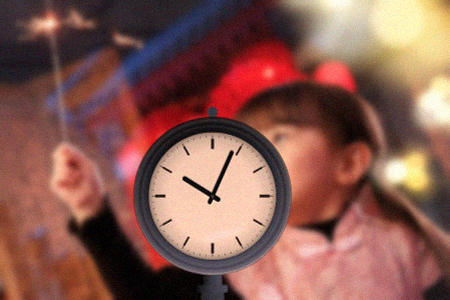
10:04
